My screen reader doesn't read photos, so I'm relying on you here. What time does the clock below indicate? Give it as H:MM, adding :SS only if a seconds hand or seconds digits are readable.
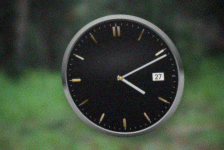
4:11
